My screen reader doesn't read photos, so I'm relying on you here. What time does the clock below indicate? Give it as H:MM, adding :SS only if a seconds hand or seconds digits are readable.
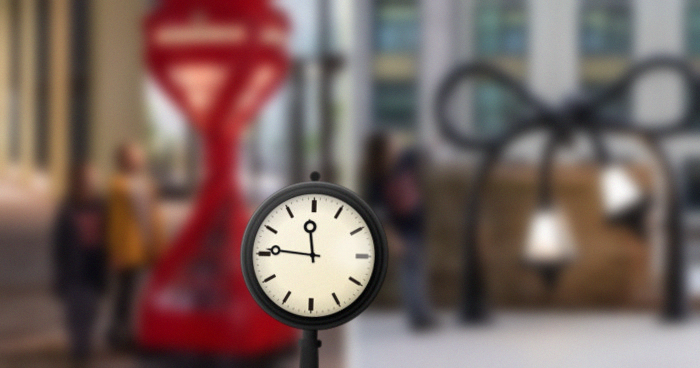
11:46
